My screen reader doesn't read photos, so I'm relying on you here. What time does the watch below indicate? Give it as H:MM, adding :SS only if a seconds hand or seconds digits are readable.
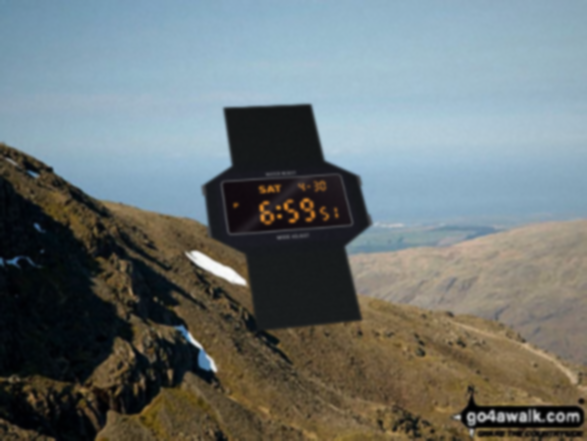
6:59:51
